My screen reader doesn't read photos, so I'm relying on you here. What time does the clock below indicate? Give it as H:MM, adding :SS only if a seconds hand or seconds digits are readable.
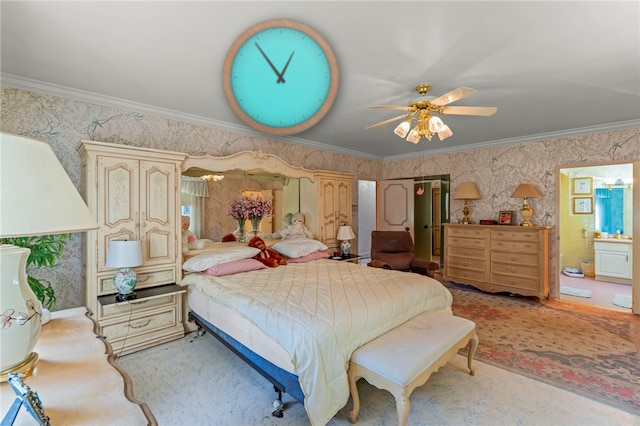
12:54
